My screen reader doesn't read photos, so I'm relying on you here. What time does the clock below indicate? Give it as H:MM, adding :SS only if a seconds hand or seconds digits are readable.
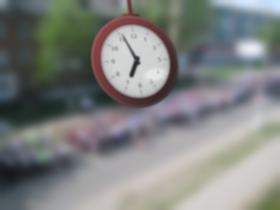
6:56
